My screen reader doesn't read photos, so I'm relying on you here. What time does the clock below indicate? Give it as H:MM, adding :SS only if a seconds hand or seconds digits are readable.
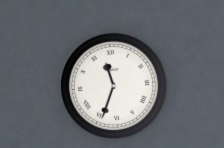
11:34
